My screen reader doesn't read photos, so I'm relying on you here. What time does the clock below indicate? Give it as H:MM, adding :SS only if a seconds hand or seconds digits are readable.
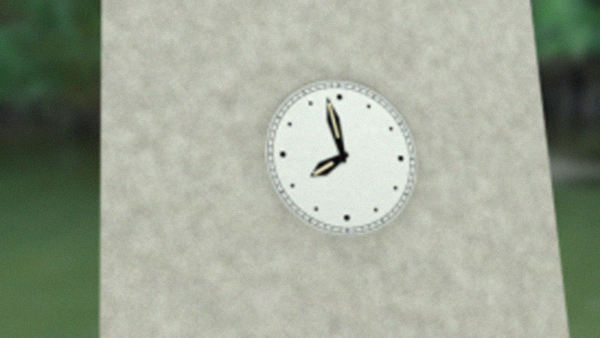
7:58
